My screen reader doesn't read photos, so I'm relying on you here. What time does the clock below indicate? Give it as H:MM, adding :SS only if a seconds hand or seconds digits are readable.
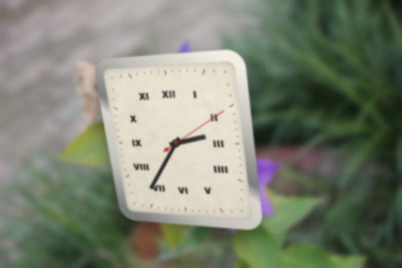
2:36:10
